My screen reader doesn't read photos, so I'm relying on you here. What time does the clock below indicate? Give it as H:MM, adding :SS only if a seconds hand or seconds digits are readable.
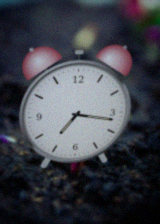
7:17
